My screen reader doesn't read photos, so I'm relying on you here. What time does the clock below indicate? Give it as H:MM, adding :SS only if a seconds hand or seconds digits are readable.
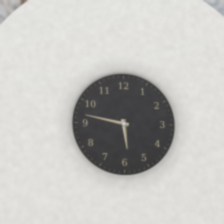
5:47
